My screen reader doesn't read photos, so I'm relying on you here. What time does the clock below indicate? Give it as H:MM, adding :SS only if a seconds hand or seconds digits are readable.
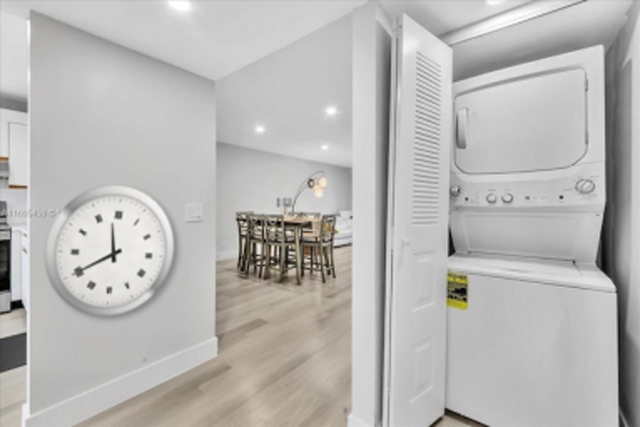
11:40
